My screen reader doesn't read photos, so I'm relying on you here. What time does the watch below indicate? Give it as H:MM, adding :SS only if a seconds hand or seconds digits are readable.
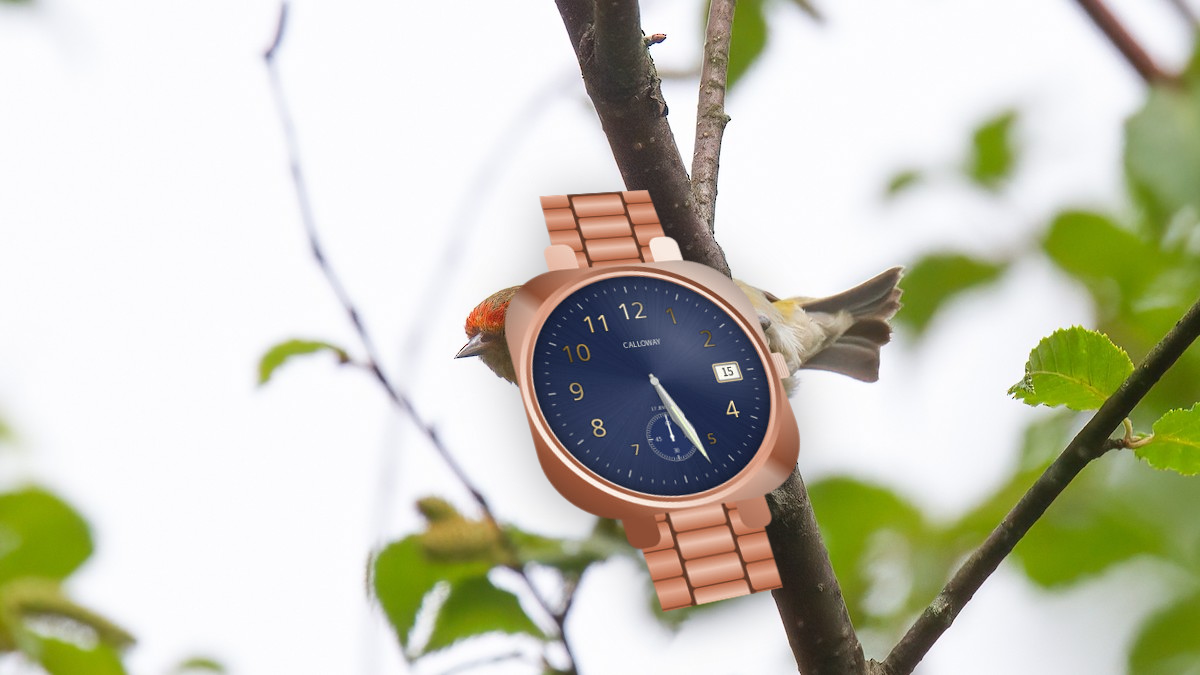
5:27
